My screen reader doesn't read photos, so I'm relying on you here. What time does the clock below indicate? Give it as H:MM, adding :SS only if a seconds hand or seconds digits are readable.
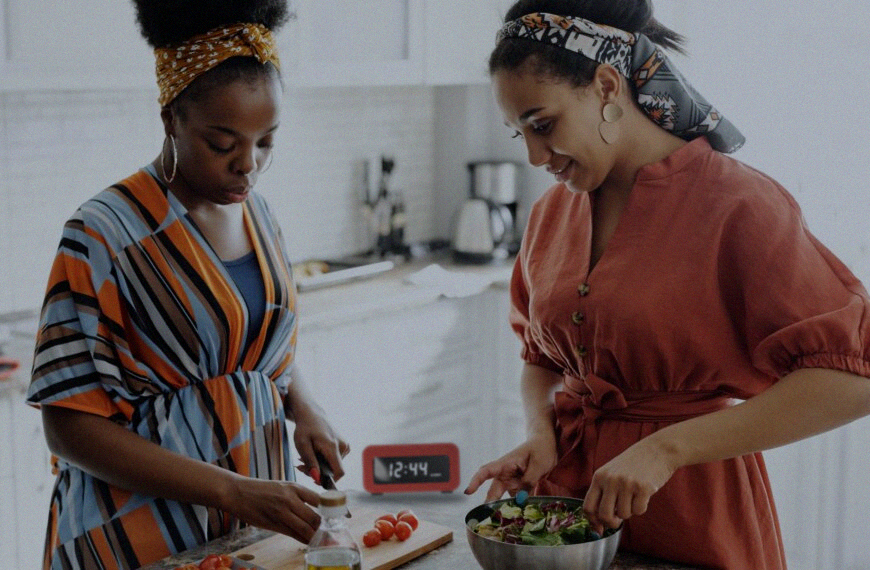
12:44
